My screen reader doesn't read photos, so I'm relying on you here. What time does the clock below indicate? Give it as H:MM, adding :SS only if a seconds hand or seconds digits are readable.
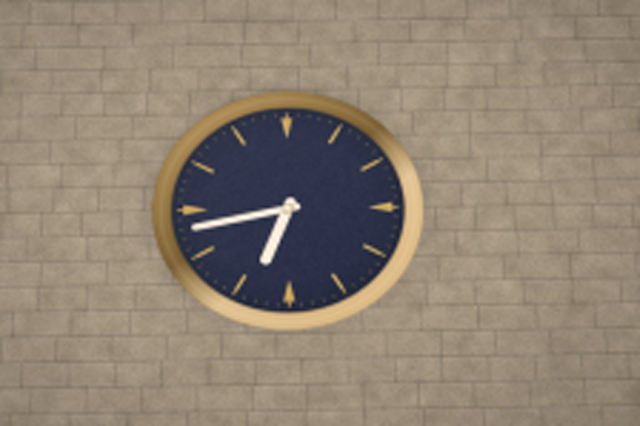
6:43
